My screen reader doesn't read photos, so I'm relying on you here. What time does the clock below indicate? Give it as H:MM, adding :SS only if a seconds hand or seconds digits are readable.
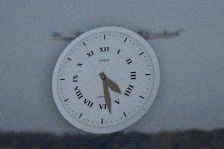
4:28
